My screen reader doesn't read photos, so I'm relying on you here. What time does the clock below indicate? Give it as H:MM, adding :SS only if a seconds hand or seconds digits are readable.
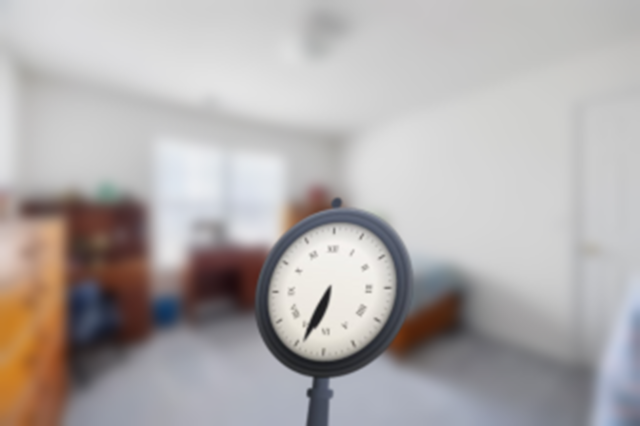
6:34
